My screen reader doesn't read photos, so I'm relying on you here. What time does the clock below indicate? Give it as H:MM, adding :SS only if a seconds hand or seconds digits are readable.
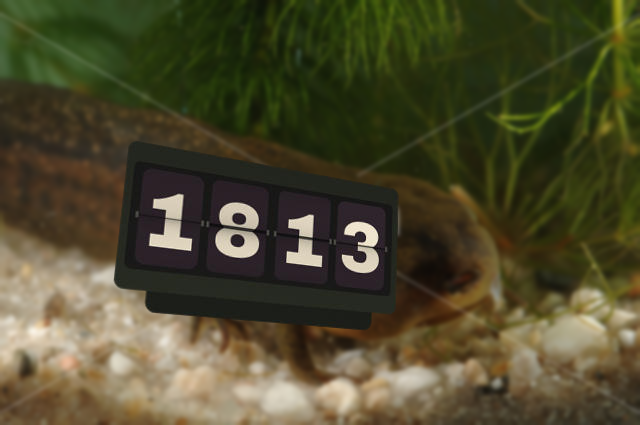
18:13
